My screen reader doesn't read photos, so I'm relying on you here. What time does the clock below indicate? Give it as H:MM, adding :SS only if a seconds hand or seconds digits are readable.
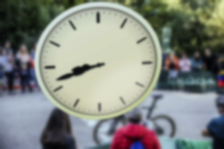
8:42
